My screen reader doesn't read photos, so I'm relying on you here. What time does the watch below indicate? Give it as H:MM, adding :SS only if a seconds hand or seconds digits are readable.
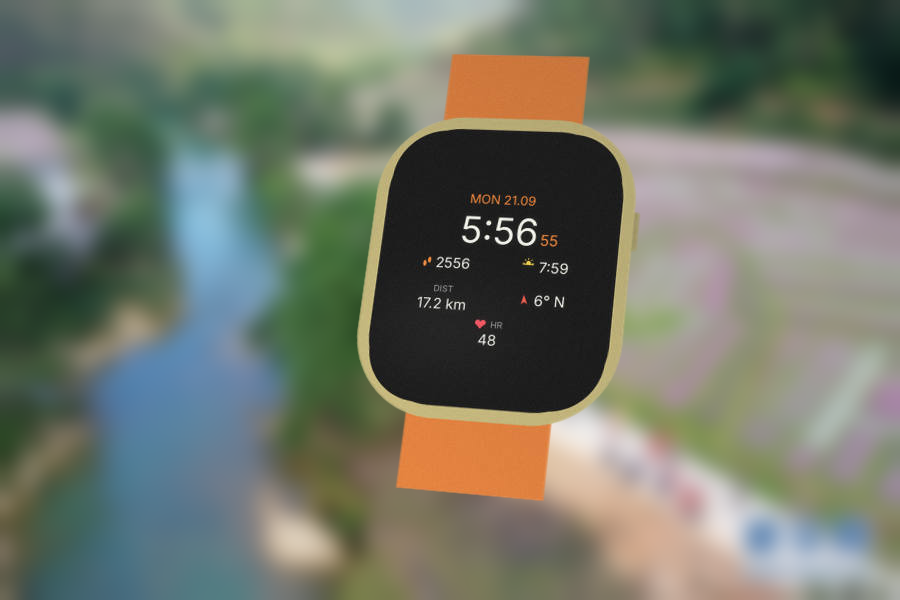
5:56:55
